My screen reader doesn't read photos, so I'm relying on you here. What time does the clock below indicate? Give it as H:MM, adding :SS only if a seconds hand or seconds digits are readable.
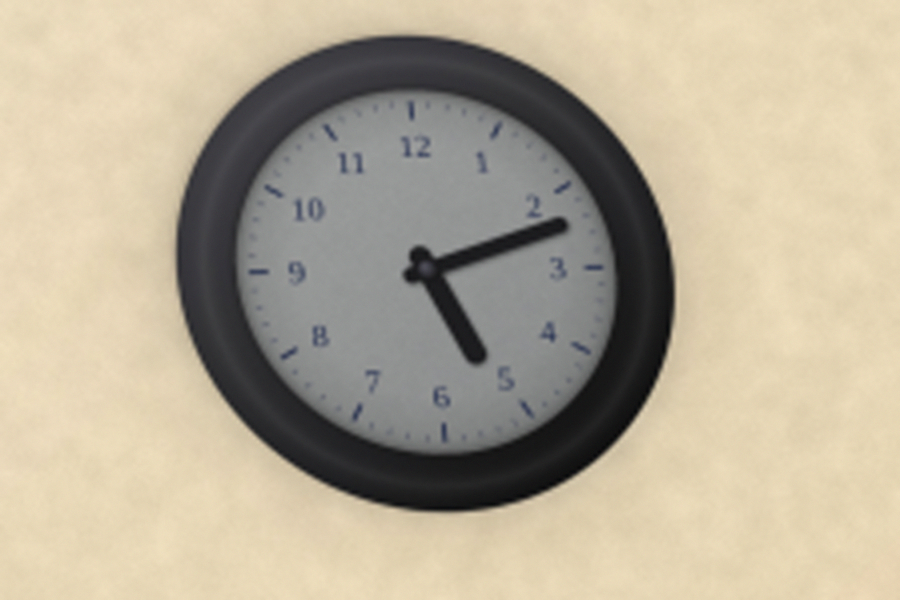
5:12
